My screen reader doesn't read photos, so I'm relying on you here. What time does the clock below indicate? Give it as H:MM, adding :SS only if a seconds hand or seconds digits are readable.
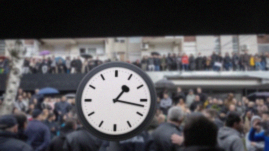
1:17
